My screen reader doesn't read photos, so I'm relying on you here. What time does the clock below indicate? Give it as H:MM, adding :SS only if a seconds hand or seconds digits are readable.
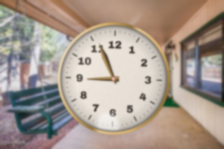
8:56
